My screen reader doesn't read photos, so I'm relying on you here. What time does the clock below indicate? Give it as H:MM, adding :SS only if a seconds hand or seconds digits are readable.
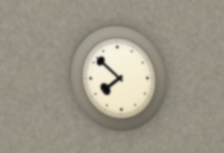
7:52
